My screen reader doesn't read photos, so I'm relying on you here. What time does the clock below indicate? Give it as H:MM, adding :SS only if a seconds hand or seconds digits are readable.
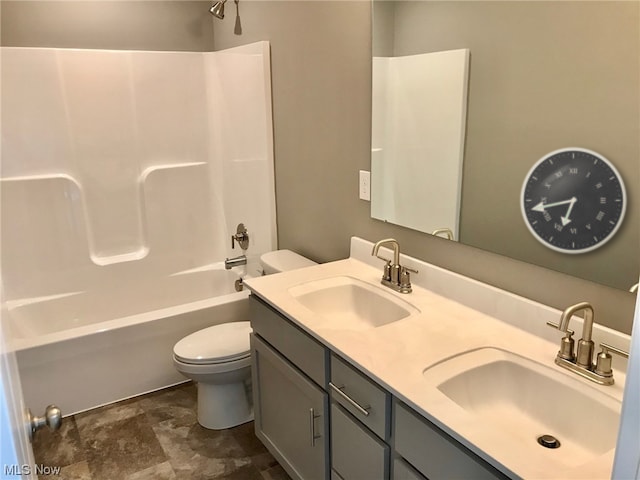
6:43
